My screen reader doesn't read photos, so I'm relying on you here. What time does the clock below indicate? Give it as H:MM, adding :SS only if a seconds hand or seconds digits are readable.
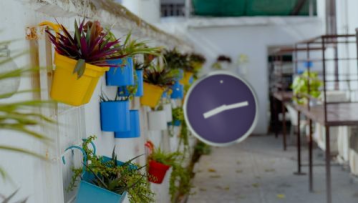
8:13
